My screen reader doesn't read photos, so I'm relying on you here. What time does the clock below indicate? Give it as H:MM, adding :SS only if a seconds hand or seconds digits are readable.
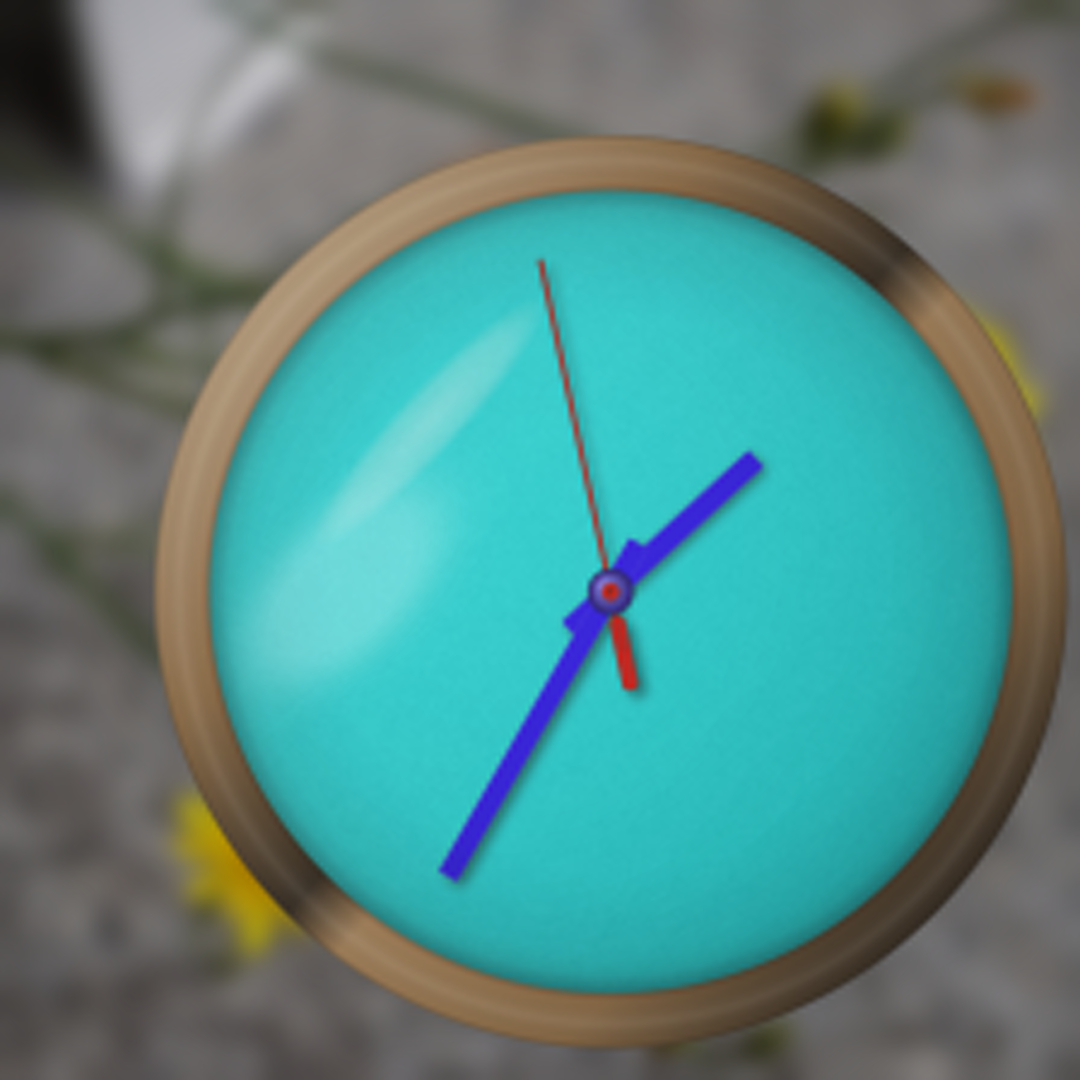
1:34:58
